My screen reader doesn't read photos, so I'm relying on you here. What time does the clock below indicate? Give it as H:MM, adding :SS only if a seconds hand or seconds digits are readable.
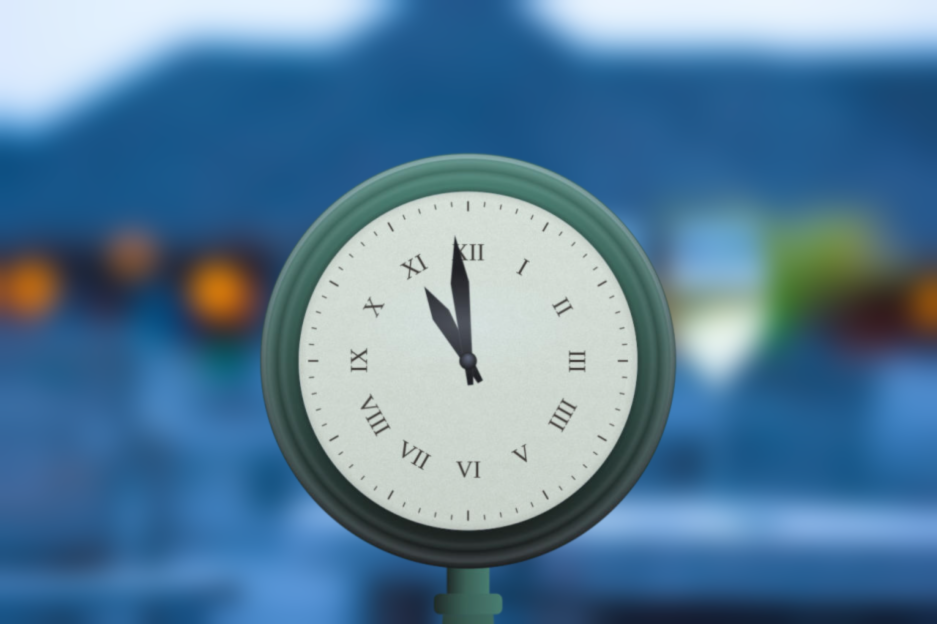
10:59
